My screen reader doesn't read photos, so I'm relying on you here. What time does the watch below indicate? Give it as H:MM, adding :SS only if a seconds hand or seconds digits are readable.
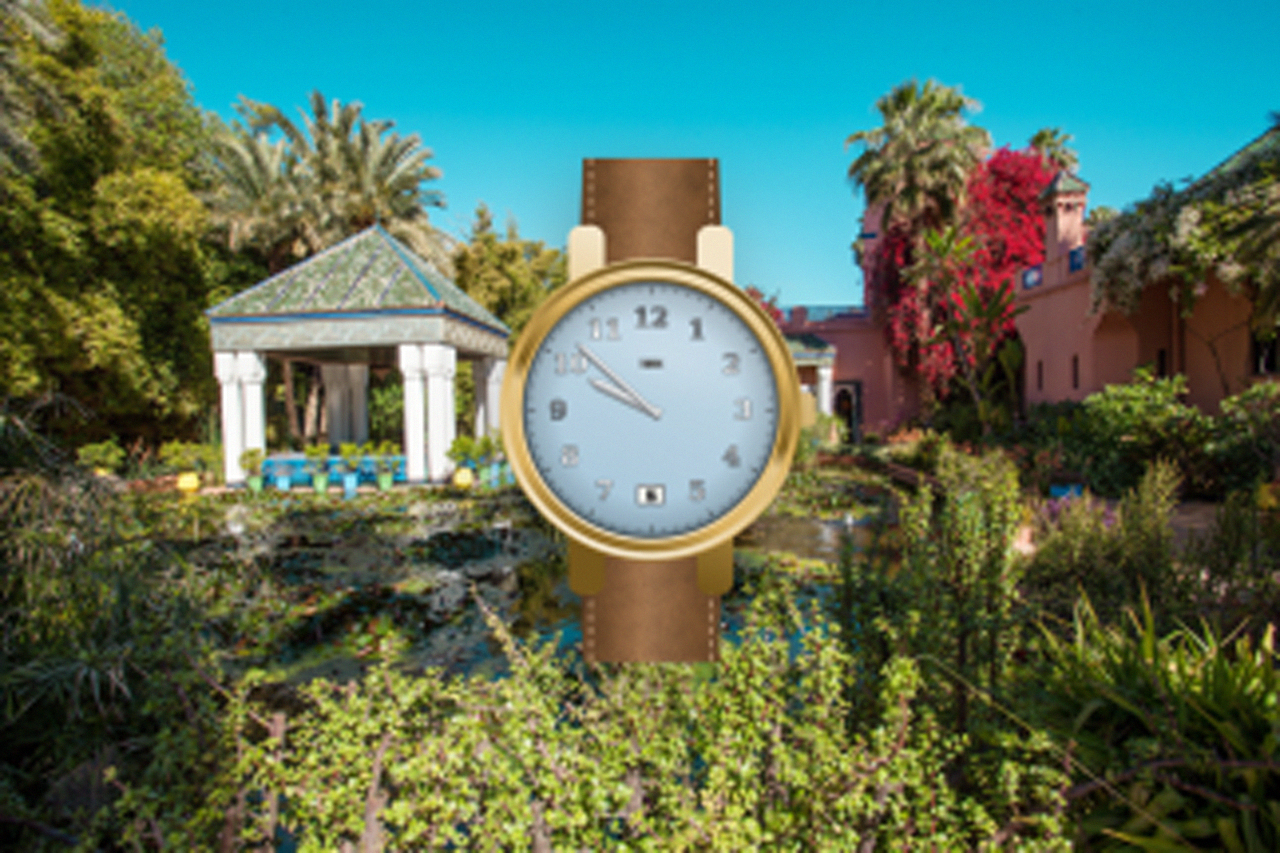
9:52
